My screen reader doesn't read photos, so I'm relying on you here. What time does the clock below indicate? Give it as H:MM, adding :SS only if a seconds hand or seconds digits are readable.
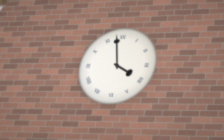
3:58
